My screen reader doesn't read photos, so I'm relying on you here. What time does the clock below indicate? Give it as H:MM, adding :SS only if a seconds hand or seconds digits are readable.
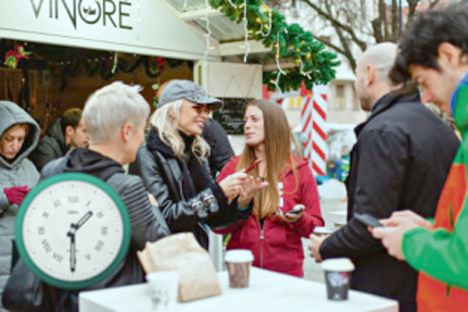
1:30
